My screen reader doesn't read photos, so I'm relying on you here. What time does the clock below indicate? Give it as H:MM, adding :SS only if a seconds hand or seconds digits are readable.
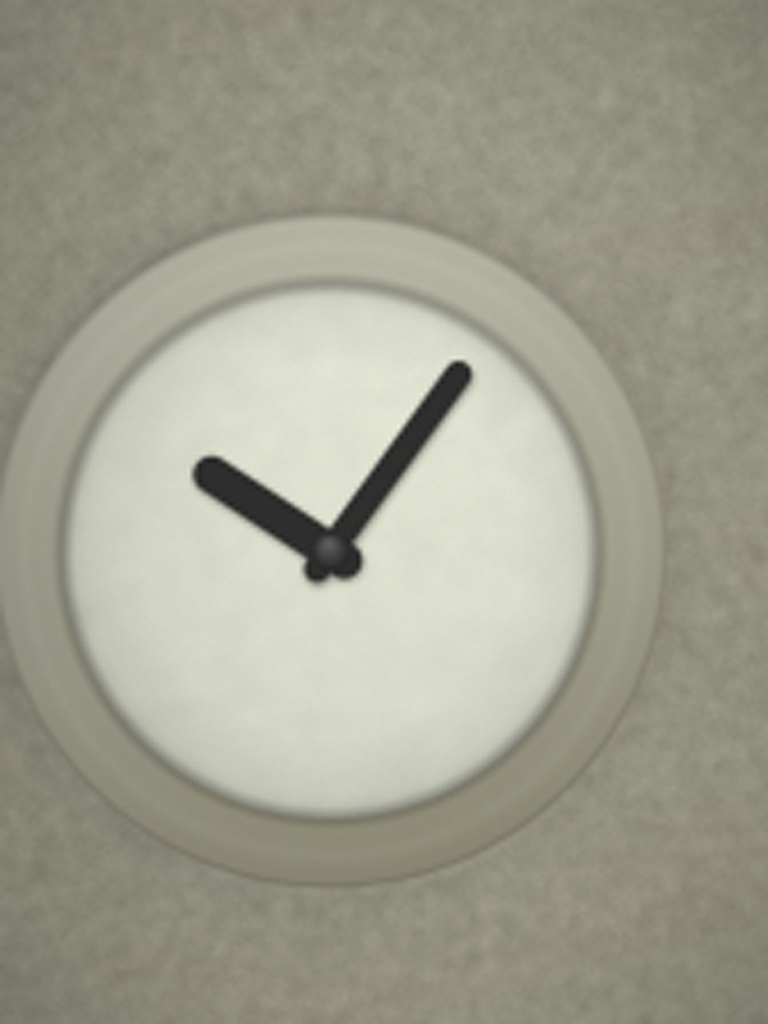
10:06
